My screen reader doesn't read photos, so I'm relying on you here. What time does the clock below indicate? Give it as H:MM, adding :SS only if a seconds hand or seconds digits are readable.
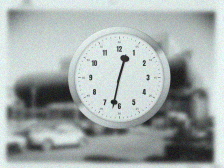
12:32
